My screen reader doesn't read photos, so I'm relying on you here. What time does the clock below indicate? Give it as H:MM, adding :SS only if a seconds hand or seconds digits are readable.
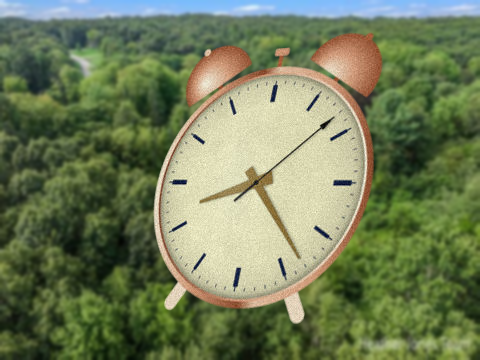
8:23:08
